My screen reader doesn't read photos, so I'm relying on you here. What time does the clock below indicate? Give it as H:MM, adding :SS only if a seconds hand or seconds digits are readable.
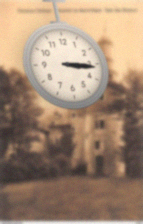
3:16
